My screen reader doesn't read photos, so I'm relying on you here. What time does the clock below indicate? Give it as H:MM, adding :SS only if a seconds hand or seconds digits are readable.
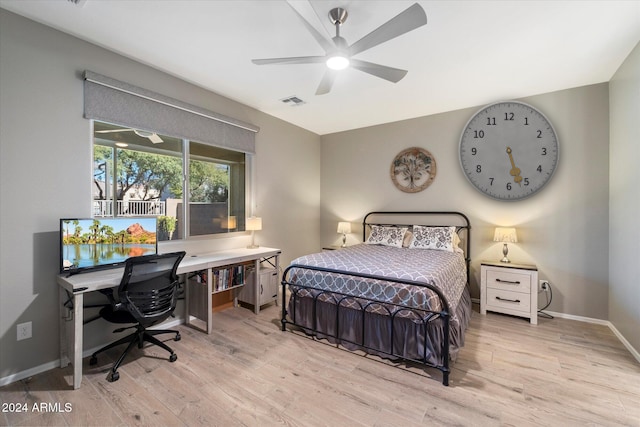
5:27
